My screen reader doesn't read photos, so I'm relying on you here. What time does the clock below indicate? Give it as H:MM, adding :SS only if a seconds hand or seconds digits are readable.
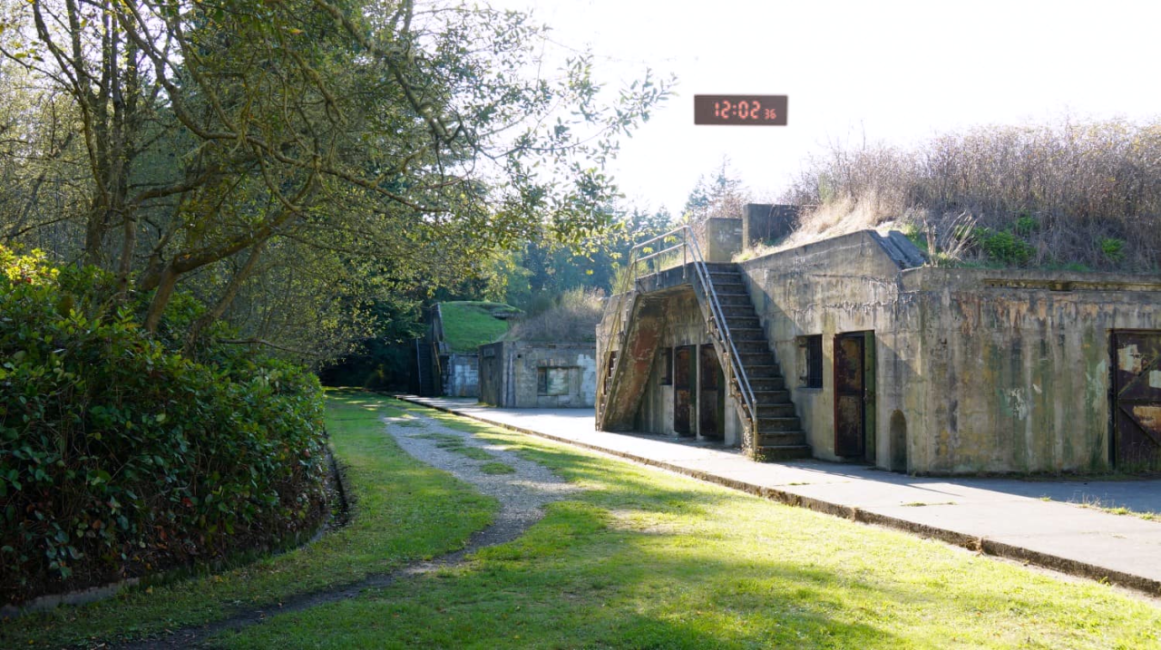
12:02
